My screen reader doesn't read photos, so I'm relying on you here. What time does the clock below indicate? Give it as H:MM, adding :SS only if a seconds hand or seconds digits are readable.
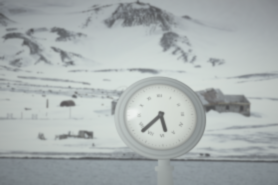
5:38
